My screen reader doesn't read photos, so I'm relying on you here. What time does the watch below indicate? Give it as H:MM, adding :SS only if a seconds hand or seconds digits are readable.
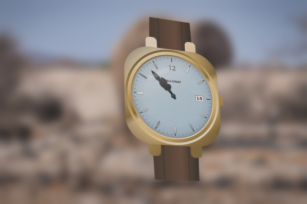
10:53
